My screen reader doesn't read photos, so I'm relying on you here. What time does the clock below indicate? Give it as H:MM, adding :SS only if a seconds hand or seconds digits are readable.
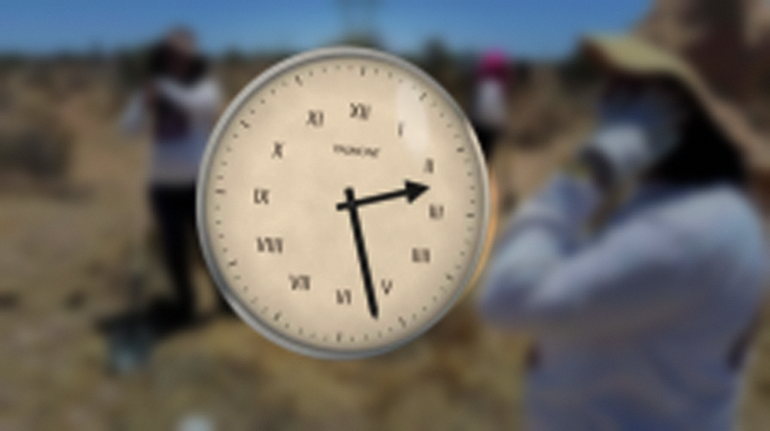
2:27
